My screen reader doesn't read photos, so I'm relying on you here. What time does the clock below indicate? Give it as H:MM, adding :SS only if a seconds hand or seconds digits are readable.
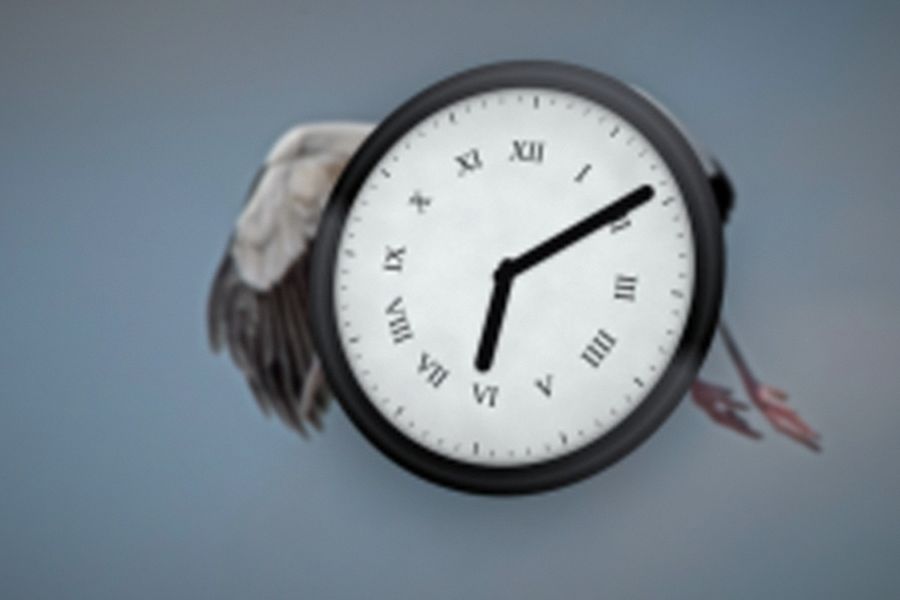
6:09
